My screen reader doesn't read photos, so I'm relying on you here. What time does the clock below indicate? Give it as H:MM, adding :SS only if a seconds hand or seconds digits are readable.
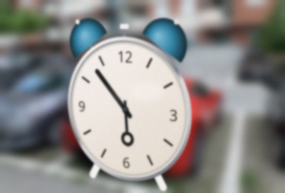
5:53
